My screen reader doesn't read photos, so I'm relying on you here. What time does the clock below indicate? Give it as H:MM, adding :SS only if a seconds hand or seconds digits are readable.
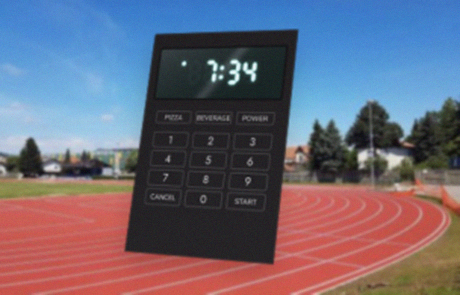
7:34
